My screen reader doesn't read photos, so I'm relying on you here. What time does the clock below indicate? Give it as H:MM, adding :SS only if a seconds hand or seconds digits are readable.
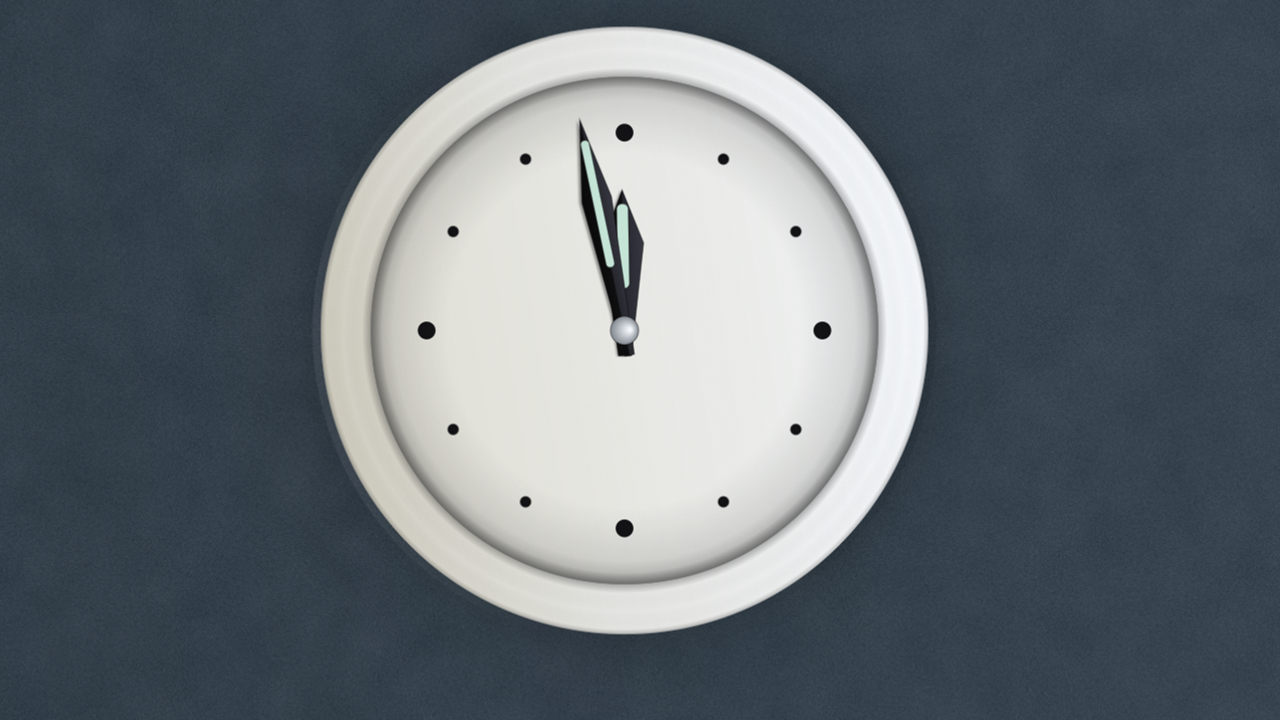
11:58
